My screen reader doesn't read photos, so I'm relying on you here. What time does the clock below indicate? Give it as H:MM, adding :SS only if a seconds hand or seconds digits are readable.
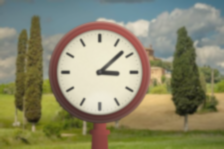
3:08
